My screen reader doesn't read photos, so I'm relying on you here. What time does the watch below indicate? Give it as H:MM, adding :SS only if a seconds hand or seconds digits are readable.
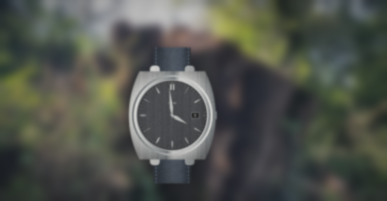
3:59
